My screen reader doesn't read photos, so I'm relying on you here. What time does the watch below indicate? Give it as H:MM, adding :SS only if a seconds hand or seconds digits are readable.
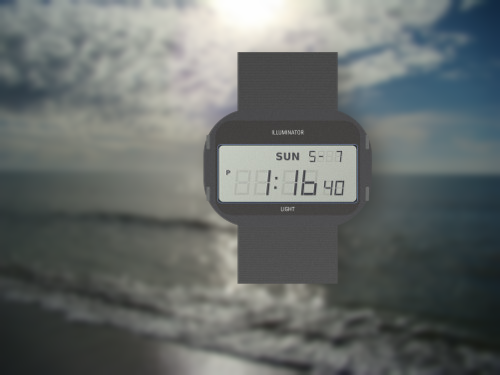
1:16:40
